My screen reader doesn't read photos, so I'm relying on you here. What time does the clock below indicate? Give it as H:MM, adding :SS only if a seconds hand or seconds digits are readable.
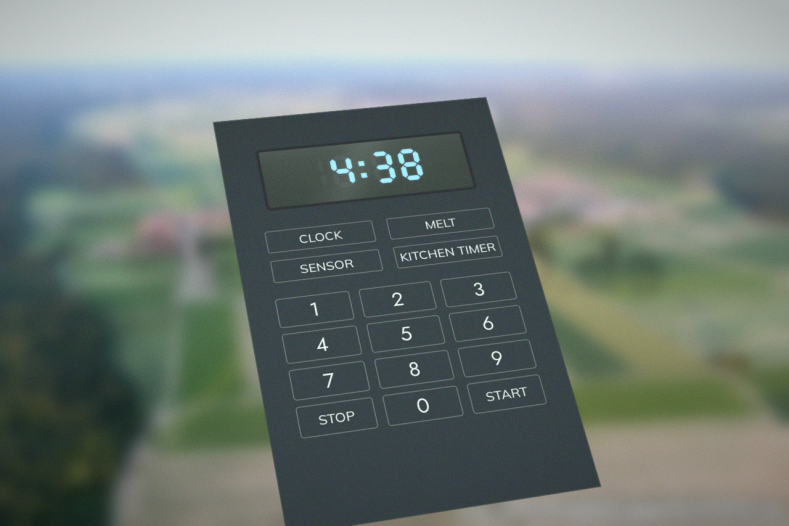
4:38
